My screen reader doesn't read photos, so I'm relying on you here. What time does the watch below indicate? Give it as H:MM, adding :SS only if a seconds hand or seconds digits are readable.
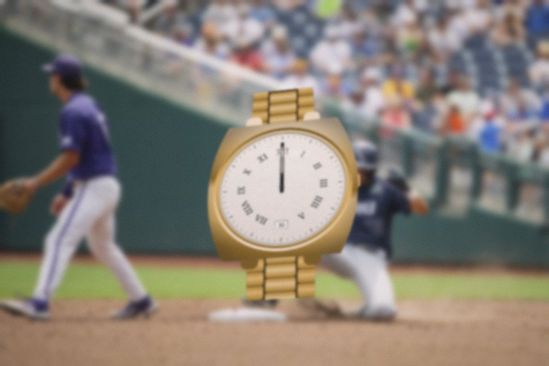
12:00
